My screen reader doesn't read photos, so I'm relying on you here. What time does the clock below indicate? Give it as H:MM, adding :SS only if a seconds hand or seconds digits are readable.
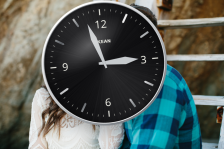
2:57
